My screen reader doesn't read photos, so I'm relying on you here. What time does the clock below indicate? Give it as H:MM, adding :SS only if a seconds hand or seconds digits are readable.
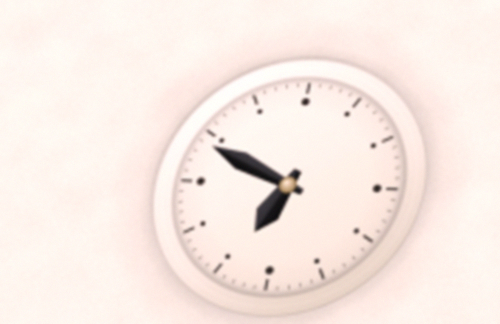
6:49
